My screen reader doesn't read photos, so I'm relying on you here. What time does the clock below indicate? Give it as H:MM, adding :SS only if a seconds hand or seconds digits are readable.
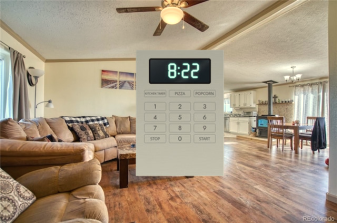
8:22
